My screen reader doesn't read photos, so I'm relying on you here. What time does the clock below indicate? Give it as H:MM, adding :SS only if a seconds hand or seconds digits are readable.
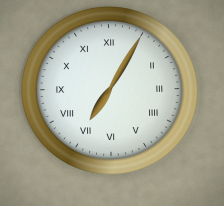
7:05
